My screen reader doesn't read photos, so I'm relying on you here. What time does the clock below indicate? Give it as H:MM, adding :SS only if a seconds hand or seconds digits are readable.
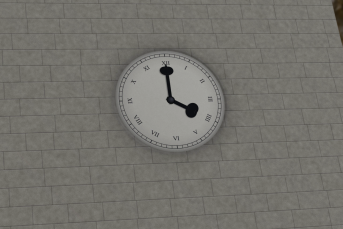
4:00
